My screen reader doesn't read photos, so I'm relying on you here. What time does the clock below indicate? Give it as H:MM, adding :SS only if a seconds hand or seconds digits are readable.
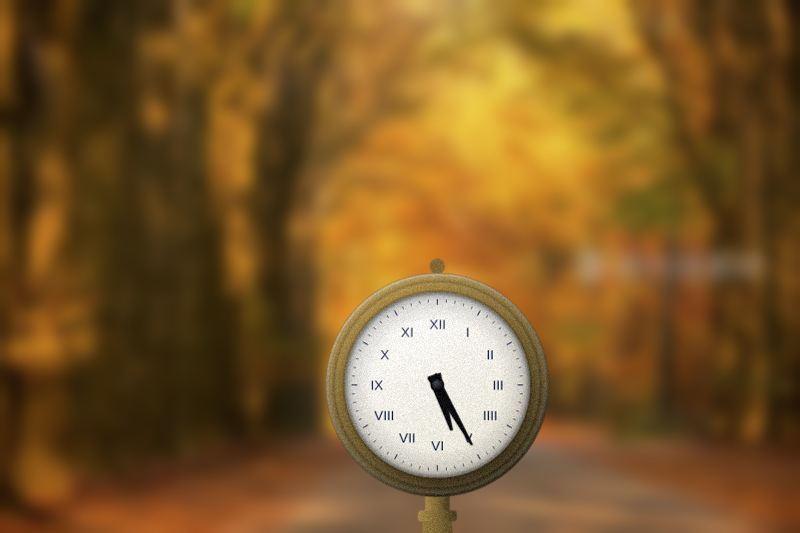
5:25
